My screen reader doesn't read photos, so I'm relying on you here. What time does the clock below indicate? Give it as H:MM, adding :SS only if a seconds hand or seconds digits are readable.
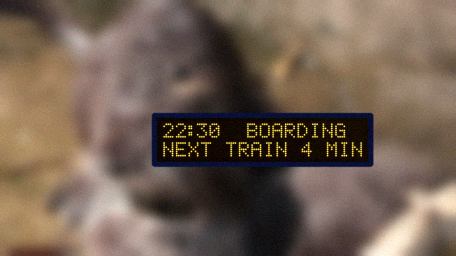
22:30
